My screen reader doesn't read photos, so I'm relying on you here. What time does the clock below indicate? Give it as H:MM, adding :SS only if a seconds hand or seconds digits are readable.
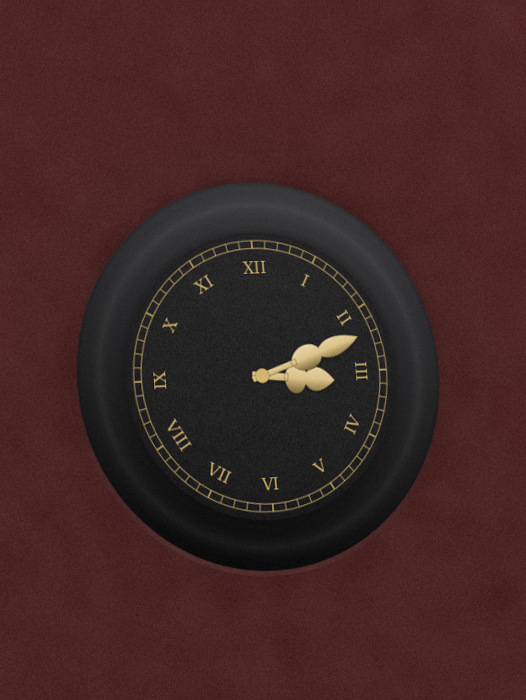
3:12
